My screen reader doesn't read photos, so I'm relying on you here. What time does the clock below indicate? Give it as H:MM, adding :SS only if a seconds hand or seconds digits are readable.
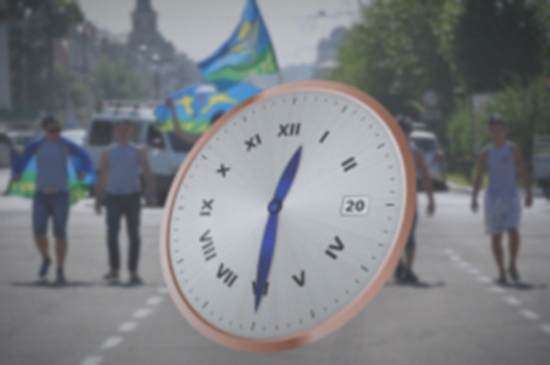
12:30
